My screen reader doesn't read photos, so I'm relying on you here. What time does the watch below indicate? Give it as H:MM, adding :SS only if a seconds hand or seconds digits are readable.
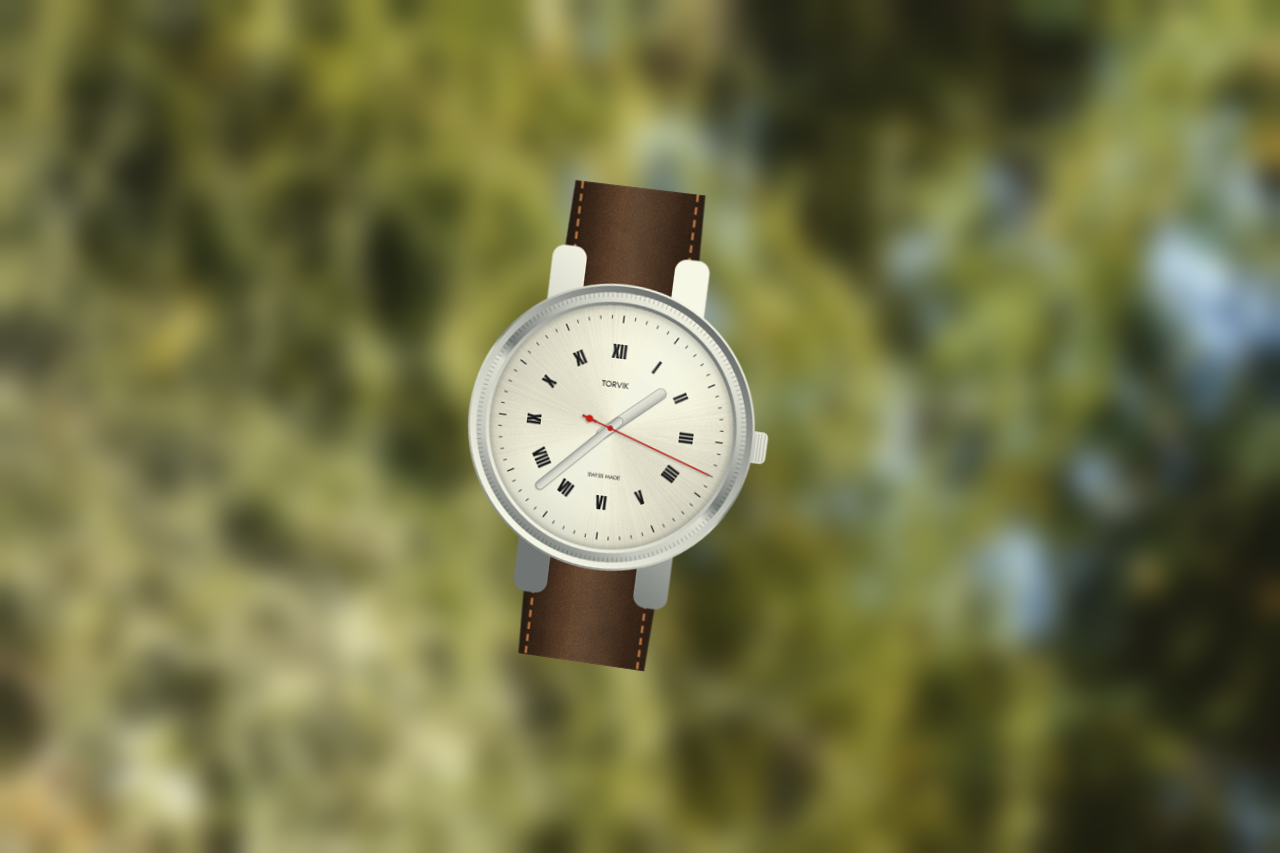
1:37:18
